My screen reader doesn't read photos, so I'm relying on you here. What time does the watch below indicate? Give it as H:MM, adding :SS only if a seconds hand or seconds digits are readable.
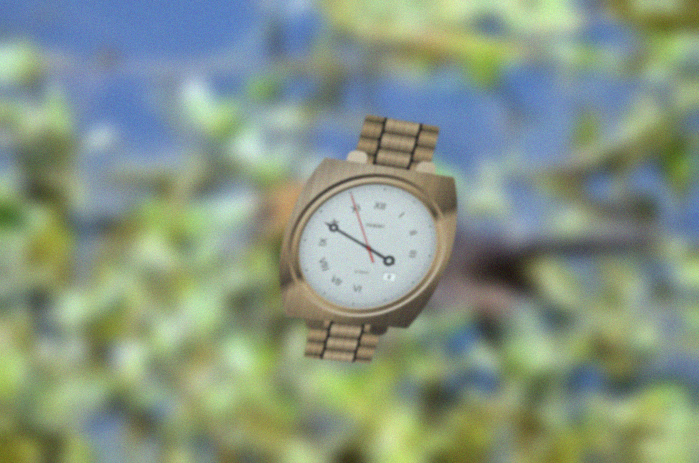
3:48:55
